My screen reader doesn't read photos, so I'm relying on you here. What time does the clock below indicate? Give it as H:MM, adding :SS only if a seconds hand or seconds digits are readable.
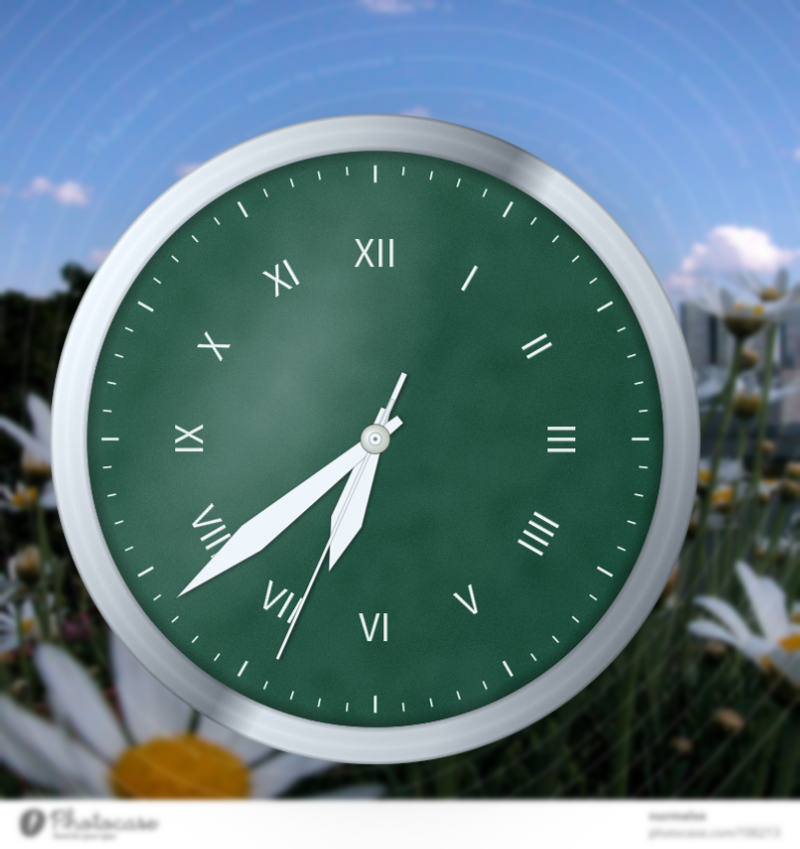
6:38:34
